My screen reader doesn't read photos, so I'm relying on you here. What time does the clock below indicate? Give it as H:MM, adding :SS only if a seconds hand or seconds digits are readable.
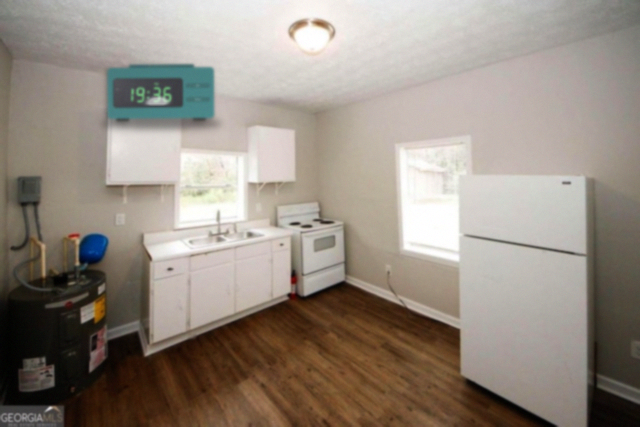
19:36
